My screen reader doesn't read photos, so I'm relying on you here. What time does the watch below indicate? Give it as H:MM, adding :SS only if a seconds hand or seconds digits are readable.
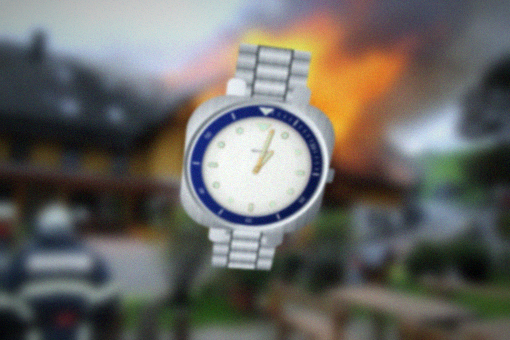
1:02
